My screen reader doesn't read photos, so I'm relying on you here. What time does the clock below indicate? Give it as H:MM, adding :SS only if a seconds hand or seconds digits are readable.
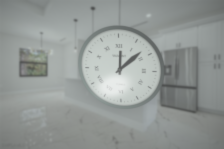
12:08
